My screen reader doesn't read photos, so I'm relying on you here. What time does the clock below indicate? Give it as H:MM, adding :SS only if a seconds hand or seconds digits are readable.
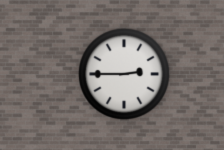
2:45
